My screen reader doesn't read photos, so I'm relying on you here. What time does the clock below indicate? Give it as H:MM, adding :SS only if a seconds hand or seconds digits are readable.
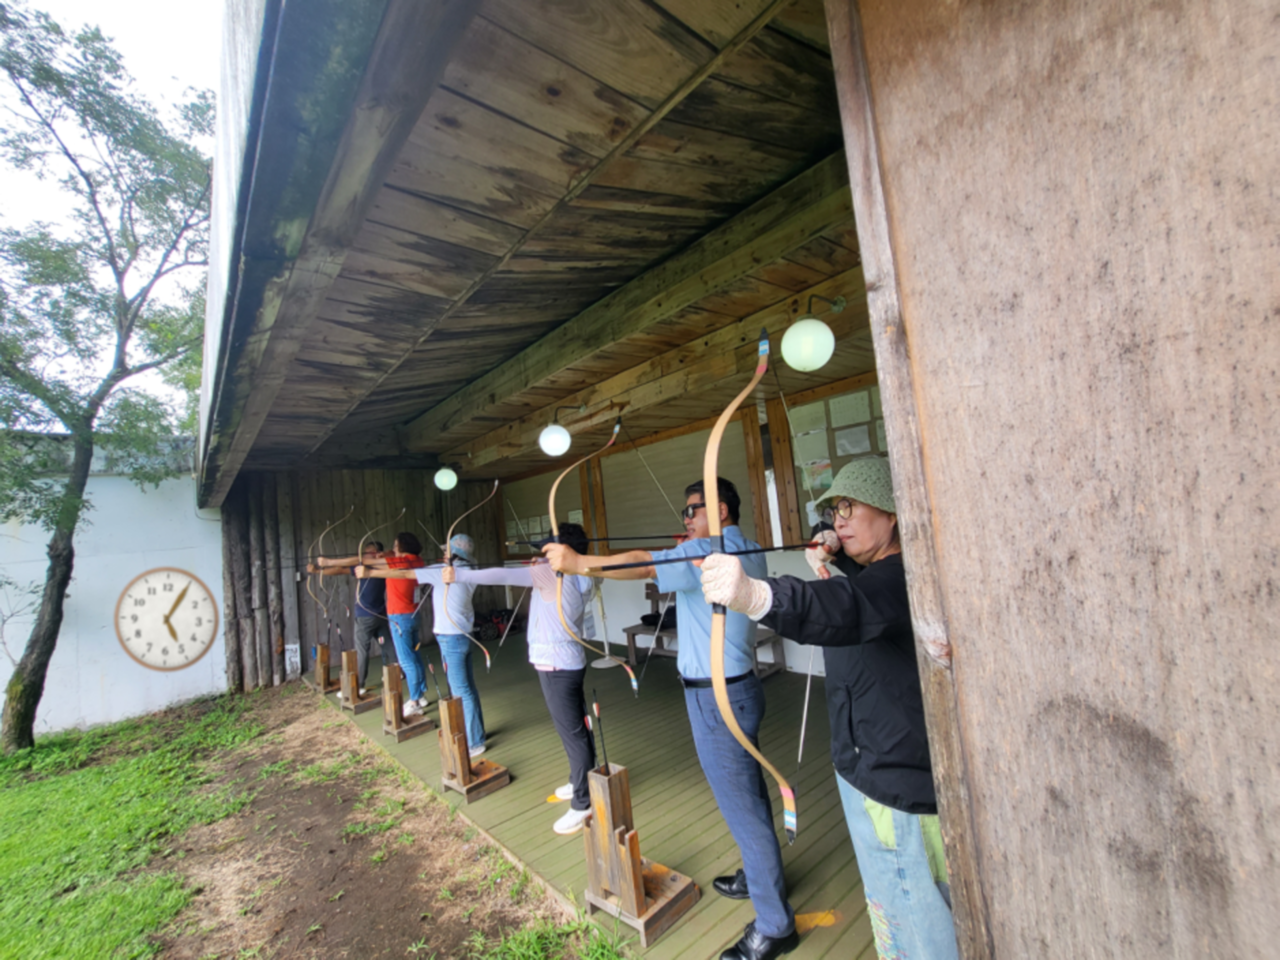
5:05
